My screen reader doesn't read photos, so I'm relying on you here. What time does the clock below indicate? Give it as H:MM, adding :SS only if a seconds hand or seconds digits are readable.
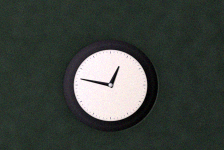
12:47
